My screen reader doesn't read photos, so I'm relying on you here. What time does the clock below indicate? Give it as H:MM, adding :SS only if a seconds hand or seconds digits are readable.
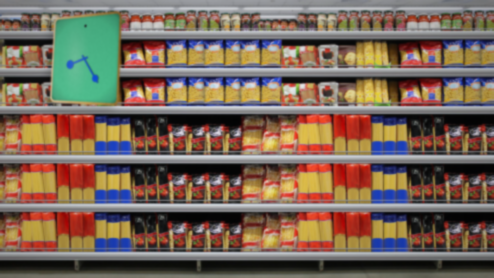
8:24
